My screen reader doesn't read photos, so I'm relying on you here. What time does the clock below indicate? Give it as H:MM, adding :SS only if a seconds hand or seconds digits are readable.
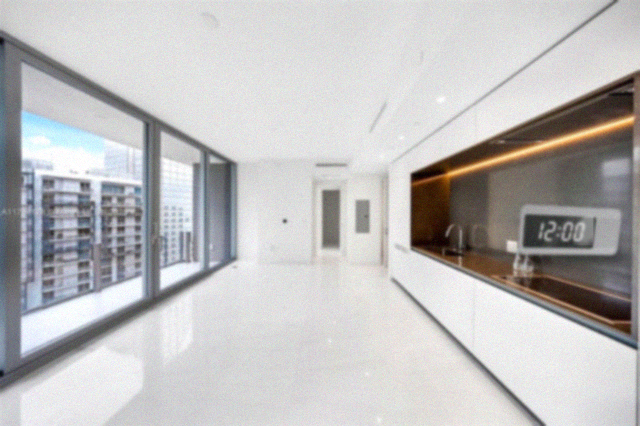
12:00
